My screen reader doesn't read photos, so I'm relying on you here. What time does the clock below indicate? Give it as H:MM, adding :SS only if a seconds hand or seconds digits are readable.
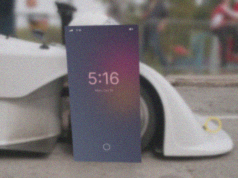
5:16
